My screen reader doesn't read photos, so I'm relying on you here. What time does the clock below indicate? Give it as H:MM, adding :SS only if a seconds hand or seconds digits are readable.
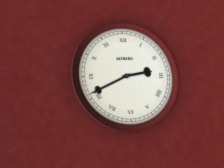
2:41
